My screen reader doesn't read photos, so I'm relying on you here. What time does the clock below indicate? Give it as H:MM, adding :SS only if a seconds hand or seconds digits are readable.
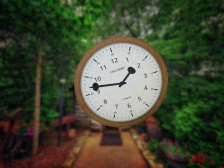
1:47
